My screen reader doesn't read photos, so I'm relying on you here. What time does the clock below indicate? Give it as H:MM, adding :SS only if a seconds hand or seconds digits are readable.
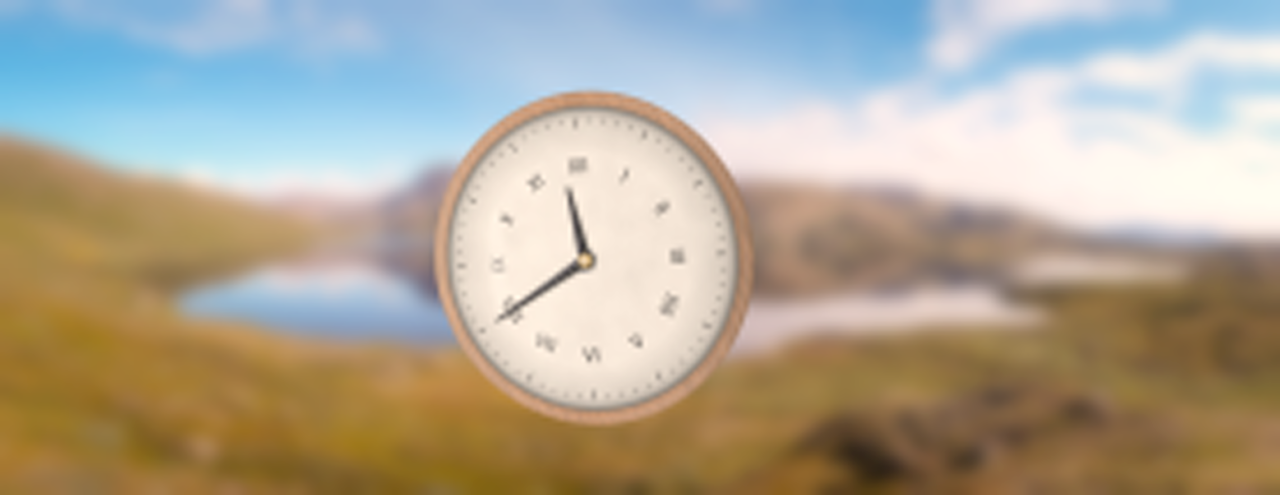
11:40
